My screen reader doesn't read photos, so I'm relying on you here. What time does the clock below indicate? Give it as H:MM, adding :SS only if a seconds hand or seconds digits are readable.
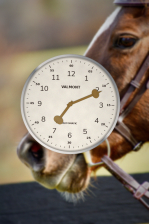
7:11
